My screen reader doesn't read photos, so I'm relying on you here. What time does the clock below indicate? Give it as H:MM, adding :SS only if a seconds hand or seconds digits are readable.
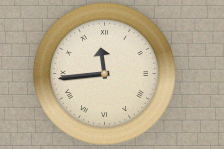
11:44
